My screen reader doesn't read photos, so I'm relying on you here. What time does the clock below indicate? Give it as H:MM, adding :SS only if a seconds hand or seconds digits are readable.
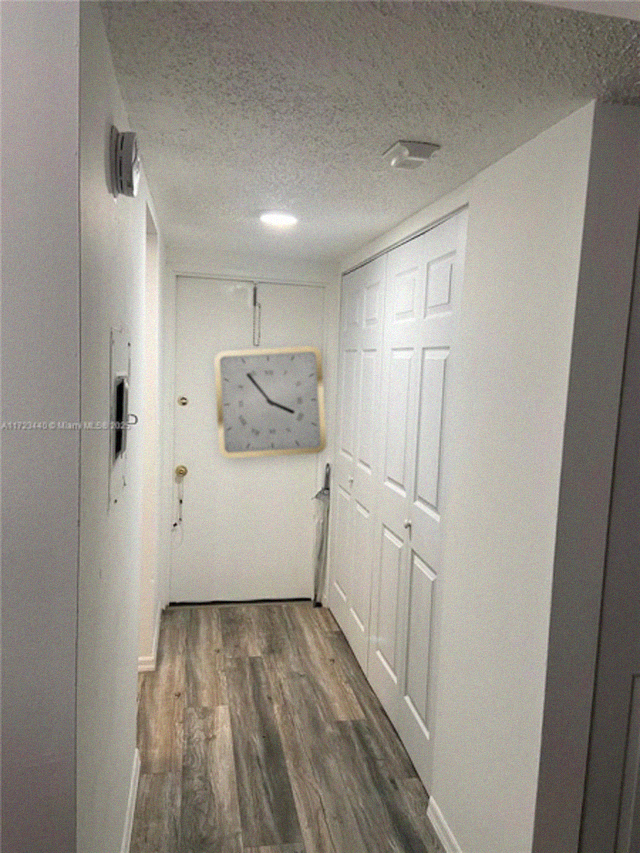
3:54
